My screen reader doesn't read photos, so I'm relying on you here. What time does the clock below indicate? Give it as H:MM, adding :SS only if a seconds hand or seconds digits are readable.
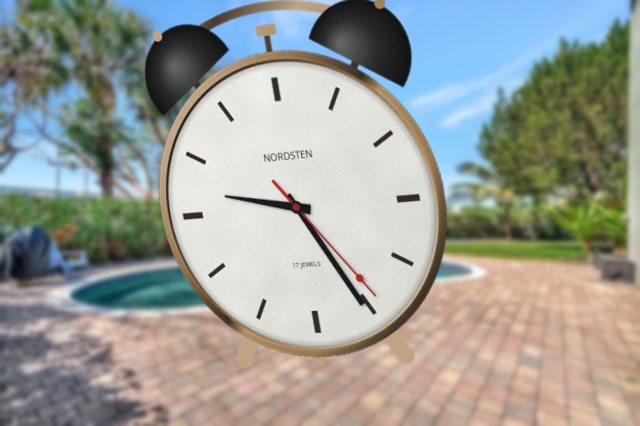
9:25:24
